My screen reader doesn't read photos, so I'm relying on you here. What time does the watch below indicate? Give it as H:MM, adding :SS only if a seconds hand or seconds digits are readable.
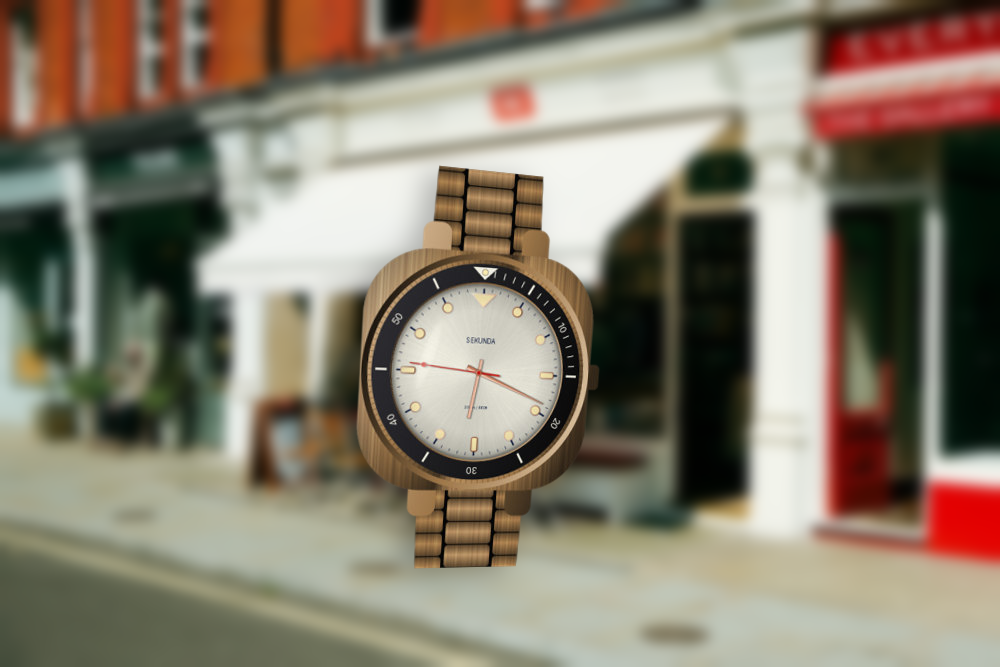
6:18:46
